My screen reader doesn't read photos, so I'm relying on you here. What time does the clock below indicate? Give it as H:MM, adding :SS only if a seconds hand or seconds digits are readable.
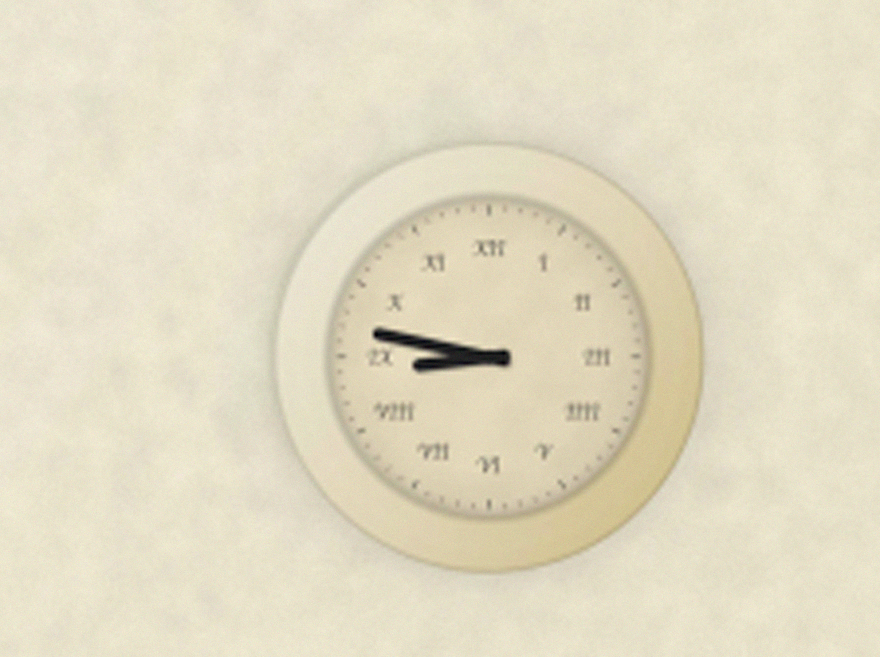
8:47
